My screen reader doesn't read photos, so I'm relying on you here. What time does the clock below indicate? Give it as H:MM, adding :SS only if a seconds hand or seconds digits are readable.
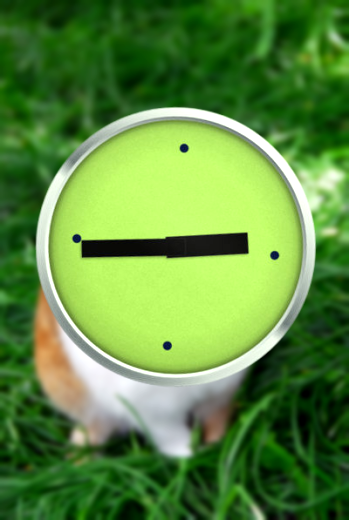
2:44
